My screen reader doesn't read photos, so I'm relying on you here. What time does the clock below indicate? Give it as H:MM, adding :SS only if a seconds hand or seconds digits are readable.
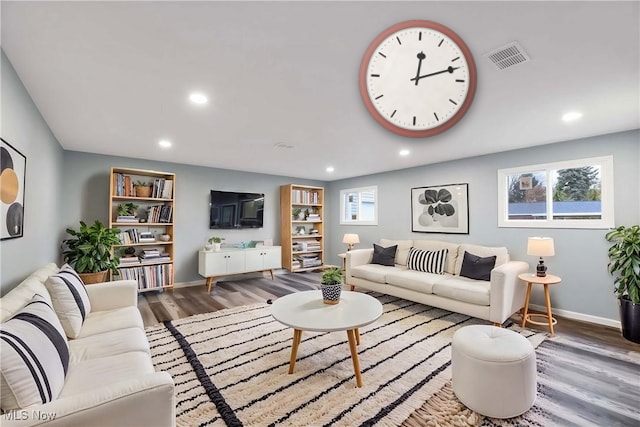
12:12
